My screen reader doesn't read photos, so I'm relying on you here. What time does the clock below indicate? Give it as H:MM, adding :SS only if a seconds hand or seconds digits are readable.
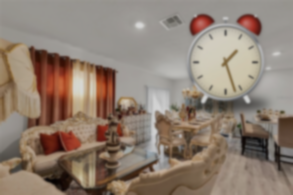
1:27
